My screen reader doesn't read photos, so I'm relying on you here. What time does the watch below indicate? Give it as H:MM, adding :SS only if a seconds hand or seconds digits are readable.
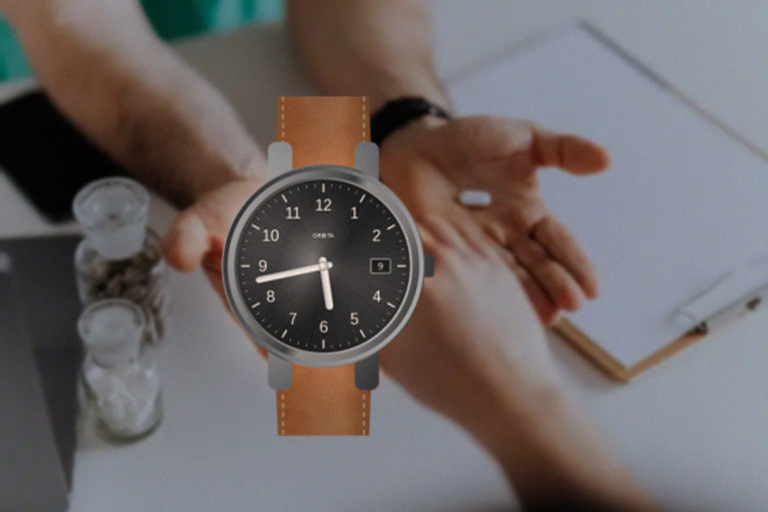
5:43
